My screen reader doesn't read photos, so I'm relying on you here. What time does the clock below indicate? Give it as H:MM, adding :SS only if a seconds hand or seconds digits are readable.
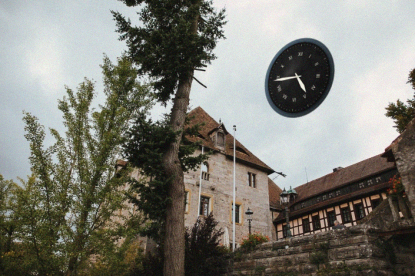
4:44
